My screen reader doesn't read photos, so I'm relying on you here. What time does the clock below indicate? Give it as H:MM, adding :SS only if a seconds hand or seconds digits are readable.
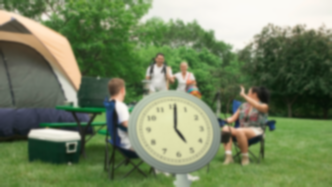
5:01
